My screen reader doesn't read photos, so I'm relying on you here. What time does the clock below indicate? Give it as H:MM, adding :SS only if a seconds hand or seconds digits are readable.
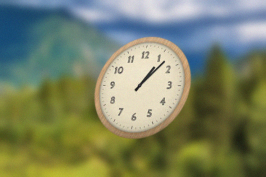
1:07
